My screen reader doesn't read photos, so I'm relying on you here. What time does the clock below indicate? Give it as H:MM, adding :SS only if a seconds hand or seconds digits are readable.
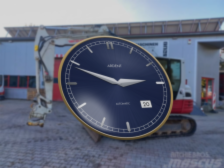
2:49
